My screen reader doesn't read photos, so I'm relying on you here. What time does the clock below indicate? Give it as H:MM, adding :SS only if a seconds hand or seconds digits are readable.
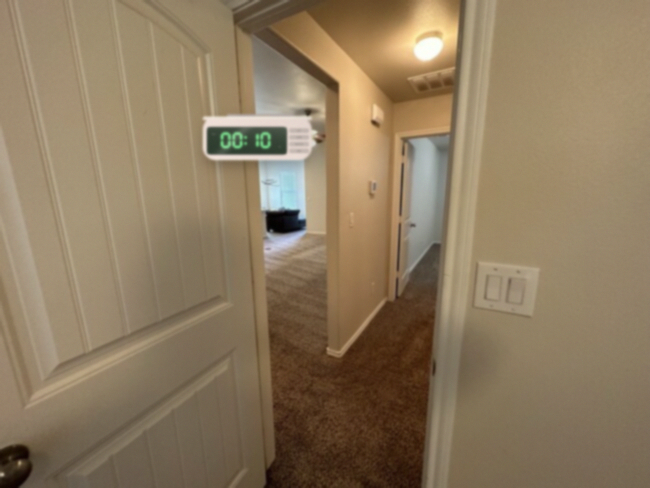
0:10
